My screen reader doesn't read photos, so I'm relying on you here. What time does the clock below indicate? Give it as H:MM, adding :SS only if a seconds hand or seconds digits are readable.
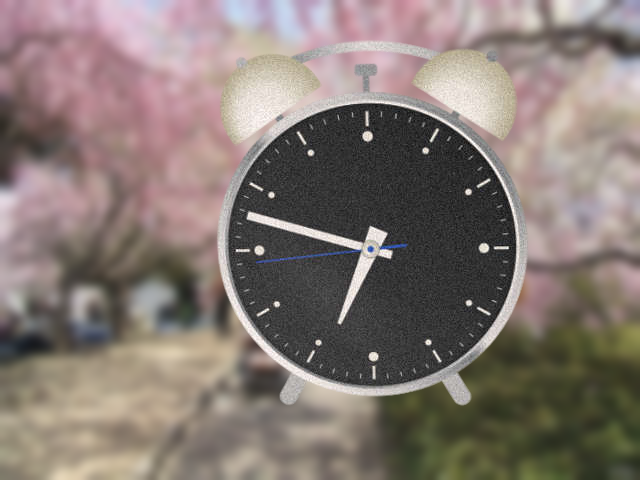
6:47:44
